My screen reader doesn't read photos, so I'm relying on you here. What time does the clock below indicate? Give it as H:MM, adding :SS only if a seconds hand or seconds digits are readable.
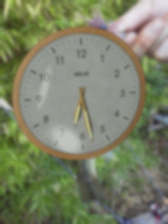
6:28
